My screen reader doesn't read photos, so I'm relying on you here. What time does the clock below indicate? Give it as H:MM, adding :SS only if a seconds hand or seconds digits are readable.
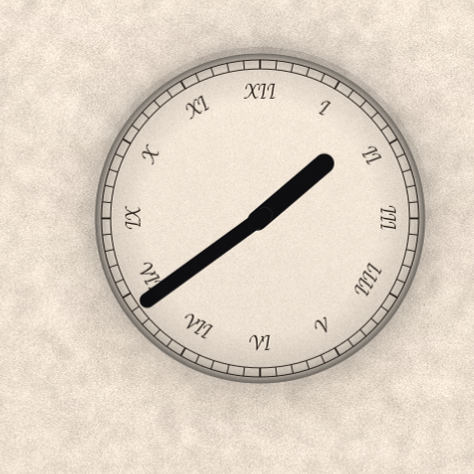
1:39
